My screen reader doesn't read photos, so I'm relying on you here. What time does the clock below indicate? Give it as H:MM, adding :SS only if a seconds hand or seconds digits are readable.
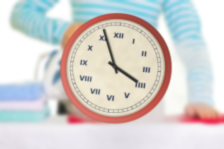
3:56
